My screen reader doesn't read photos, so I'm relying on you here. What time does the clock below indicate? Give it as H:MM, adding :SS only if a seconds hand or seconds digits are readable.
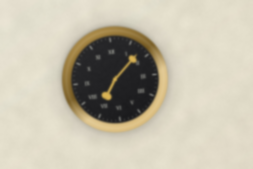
7:08
